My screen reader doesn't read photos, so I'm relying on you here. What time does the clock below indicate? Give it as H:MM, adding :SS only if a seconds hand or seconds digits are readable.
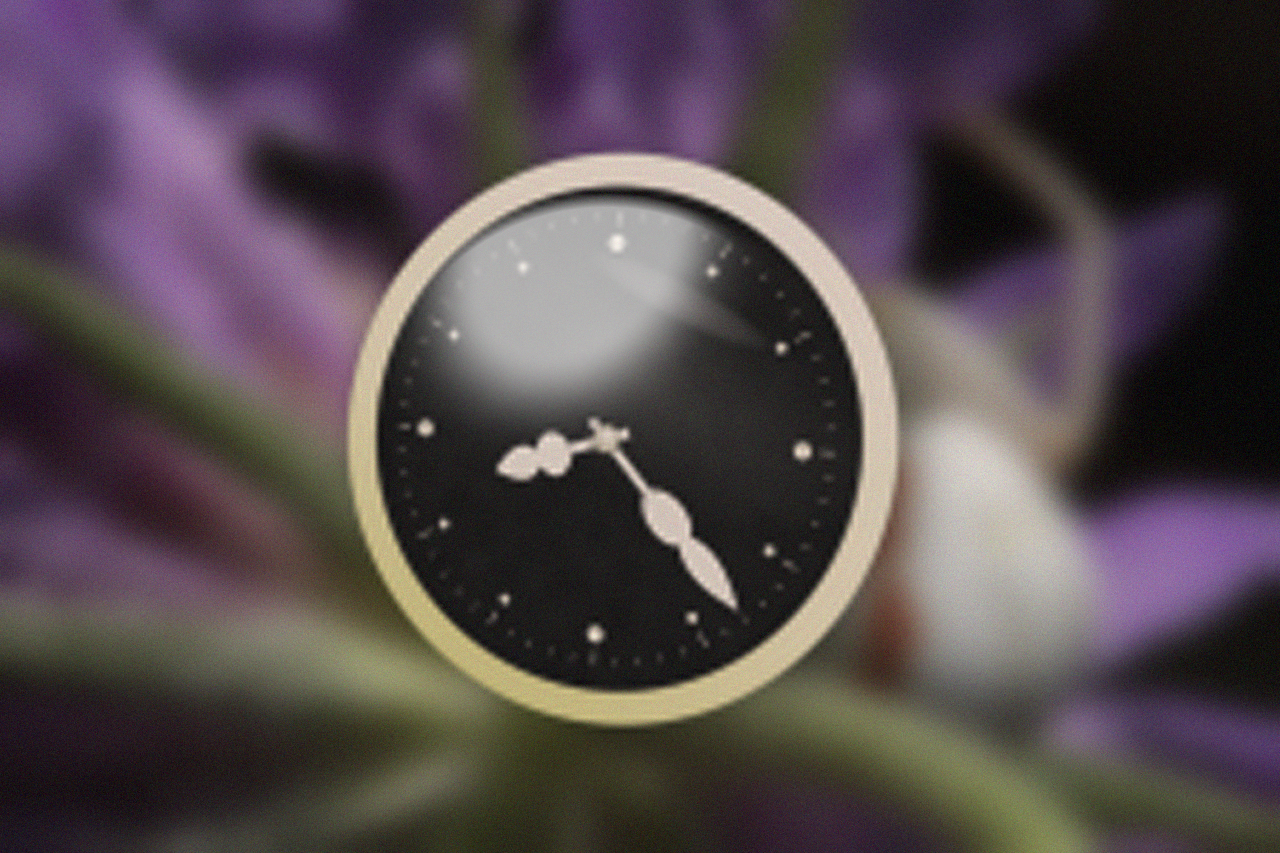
8:23
